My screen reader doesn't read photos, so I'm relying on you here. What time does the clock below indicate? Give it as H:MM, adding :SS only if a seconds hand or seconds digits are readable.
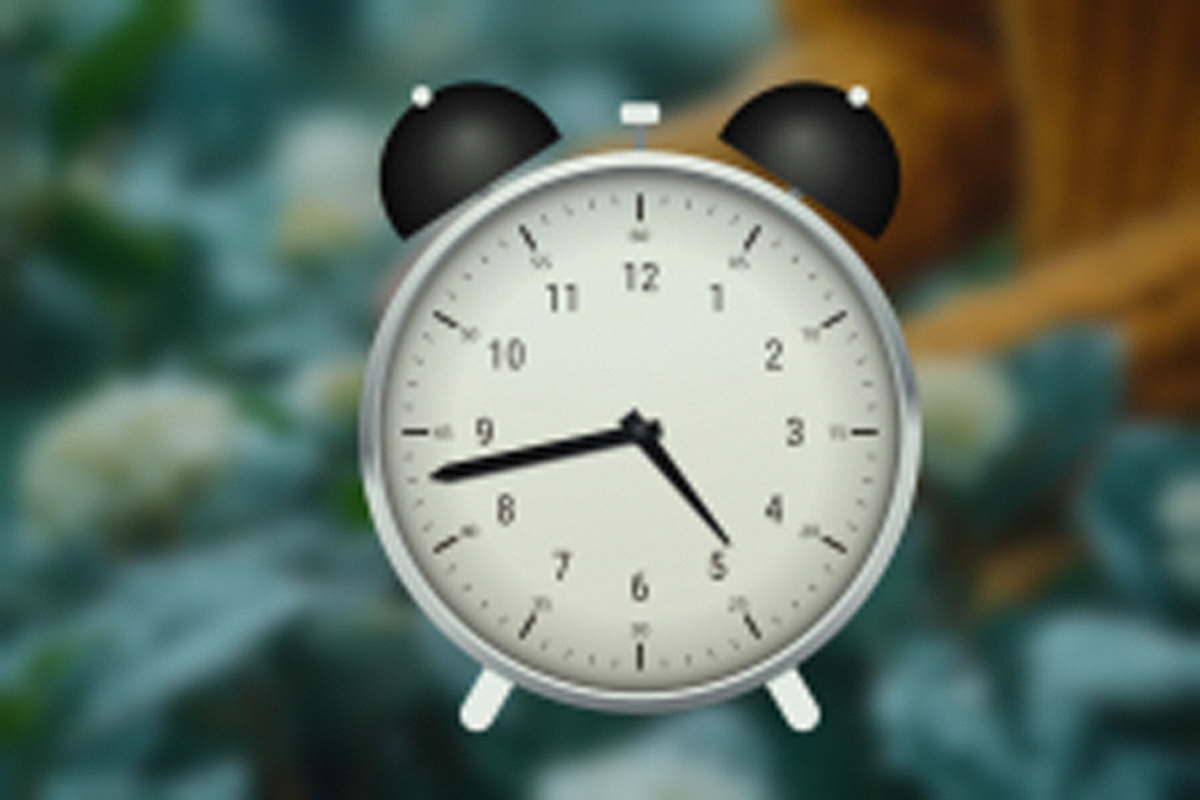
4:43
